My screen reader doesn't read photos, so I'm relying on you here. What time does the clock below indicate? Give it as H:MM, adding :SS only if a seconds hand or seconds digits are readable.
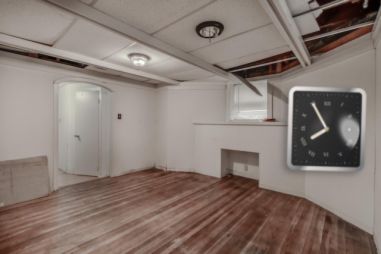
7:55
